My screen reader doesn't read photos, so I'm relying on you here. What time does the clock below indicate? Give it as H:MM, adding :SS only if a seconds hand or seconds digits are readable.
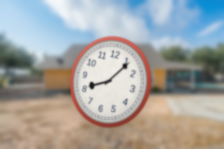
8:06
